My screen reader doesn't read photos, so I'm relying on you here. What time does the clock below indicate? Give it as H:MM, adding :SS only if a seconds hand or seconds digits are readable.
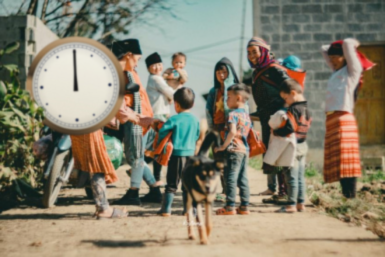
12:00
